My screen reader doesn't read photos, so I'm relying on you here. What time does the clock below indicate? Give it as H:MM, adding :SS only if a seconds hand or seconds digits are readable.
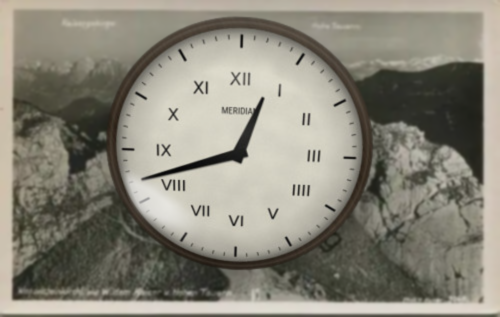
12:42
